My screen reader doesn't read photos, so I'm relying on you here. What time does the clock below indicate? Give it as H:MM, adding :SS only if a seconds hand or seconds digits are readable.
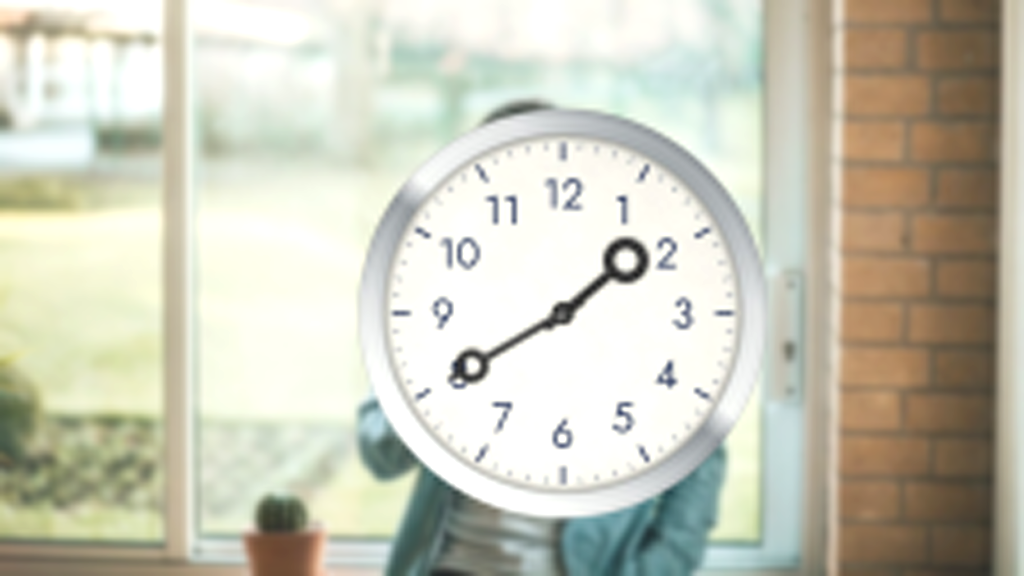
1:40
